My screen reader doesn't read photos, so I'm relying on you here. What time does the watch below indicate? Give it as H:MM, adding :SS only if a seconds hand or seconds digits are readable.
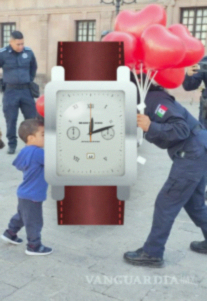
12:12
